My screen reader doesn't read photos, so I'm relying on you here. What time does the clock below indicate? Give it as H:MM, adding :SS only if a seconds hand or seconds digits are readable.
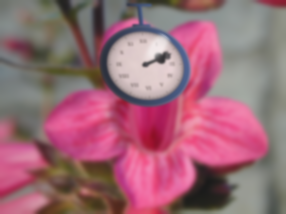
2:11
